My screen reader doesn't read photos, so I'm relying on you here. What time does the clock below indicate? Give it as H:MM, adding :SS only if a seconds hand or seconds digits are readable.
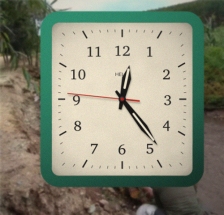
12:23:46
